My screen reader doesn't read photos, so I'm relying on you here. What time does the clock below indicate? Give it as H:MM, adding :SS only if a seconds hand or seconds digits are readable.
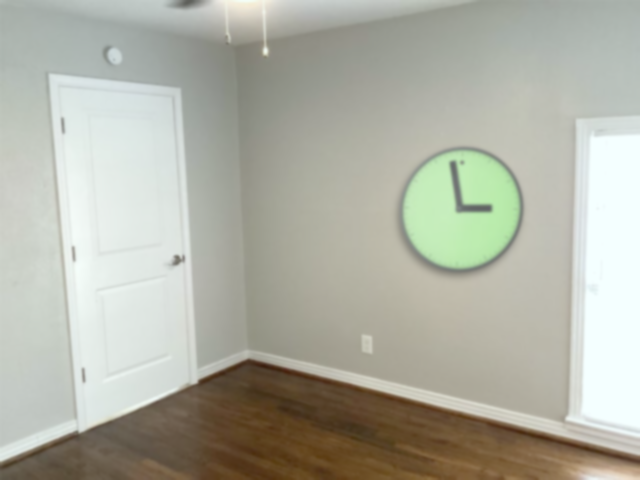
2:58
